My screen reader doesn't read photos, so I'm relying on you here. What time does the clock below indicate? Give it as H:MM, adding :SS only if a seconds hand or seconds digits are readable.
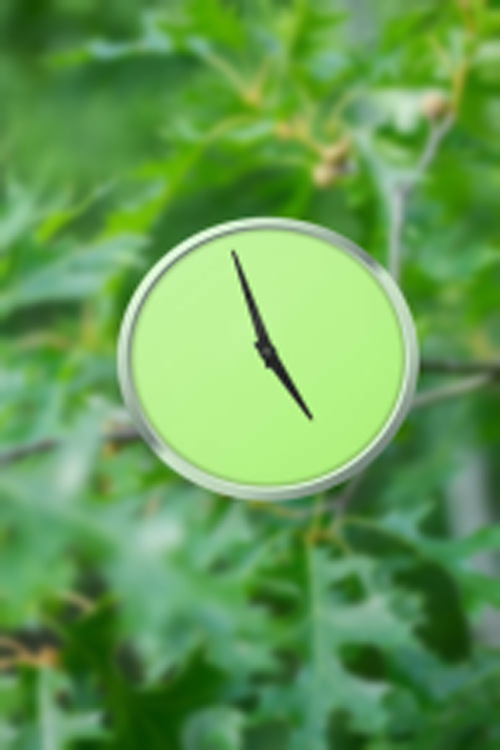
4:57
